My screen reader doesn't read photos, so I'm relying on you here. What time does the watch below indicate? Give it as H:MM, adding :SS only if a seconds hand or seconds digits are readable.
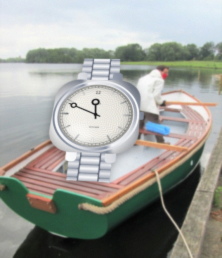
11:49
